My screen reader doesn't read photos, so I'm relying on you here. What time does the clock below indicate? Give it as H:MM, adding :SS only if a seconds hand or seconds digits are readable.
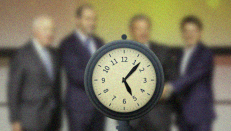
5:07
